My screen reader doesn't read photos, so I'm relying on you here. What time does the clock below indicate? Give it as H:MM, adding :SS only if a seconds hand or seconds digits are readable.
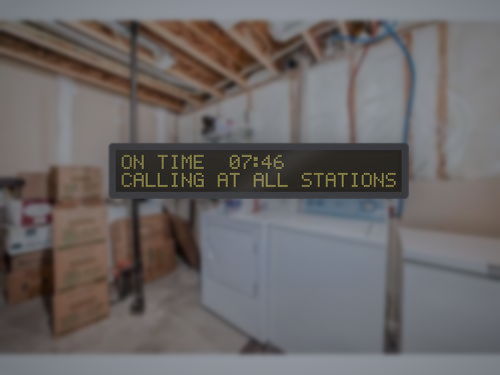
7:46
